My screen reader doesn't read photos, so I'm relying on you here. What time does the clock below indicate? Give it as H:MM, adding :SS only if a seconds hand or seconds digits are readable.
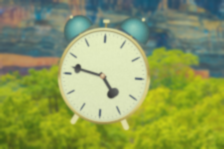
4:47
